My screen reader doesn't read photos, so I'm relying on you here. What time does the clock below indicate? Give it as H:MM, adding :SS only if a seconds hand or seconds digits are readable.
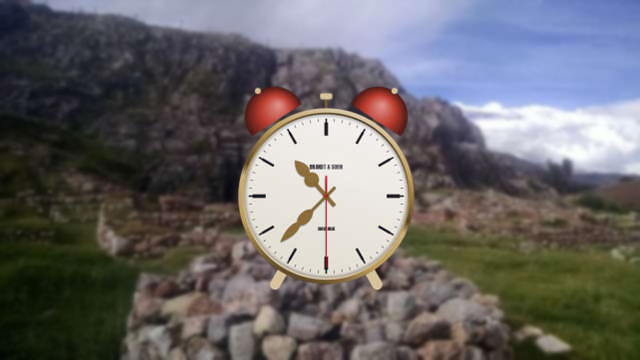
10:37:30
